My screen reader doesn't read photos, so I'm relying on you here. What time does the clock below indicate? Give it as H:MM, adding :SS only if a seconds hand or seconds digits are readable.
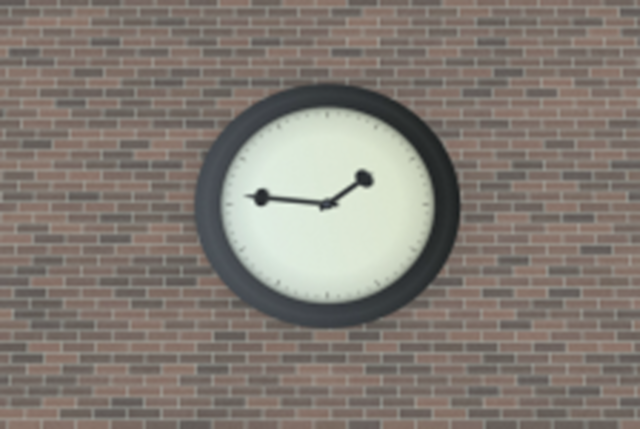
1:46
